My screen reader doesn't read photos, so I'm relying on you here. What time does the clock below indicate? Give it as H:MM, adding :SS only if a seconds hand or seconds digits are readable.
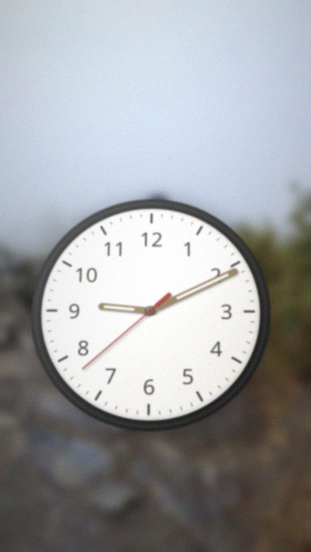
9:10:38
